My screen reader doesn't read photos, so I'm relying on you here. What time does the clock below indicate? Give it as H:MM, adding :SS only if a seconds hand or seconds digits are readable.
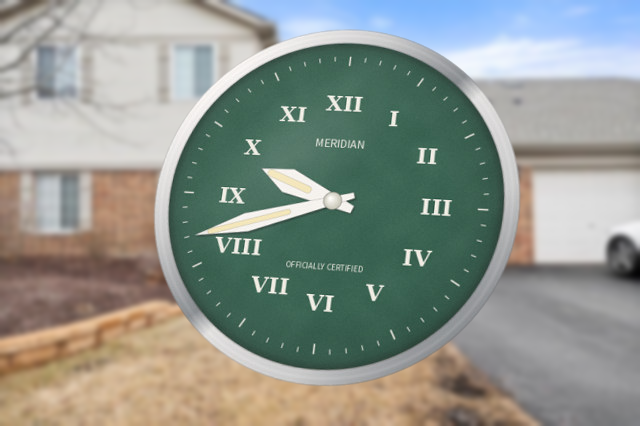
9:42
